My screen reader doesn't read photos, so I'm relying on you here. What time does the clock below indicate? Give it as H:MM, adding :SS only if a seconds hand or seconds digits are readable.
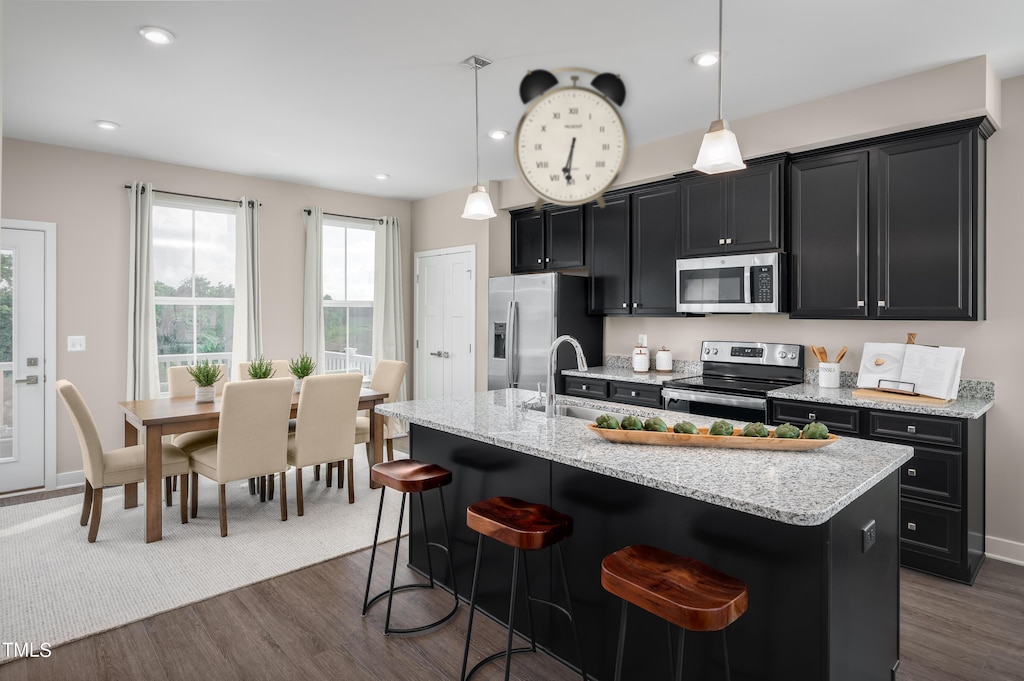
6:31
